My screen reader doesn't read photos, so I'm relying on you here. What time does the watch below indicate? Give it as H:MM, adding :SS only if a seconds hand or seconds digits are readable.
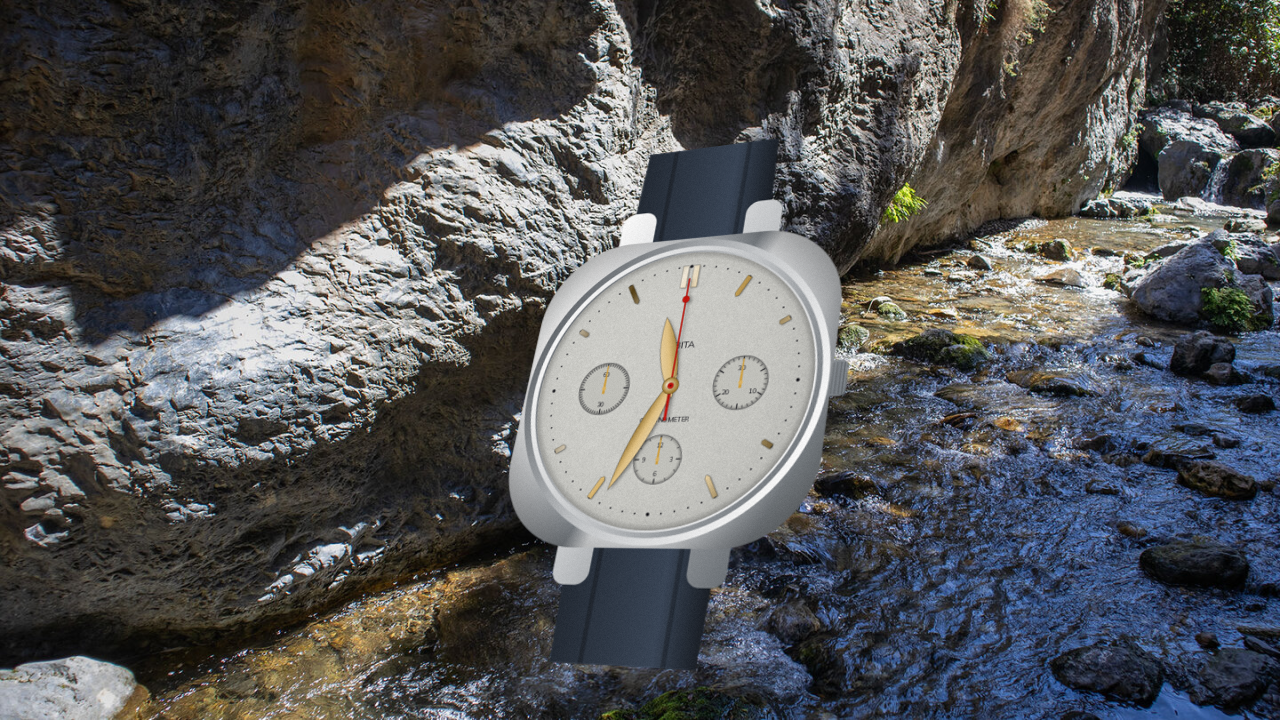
11:34
